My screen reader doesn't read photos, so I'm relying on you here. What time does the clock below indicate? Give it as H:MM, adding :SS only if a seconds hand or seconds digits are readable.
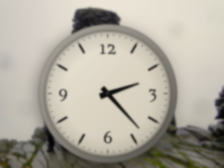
2:23
